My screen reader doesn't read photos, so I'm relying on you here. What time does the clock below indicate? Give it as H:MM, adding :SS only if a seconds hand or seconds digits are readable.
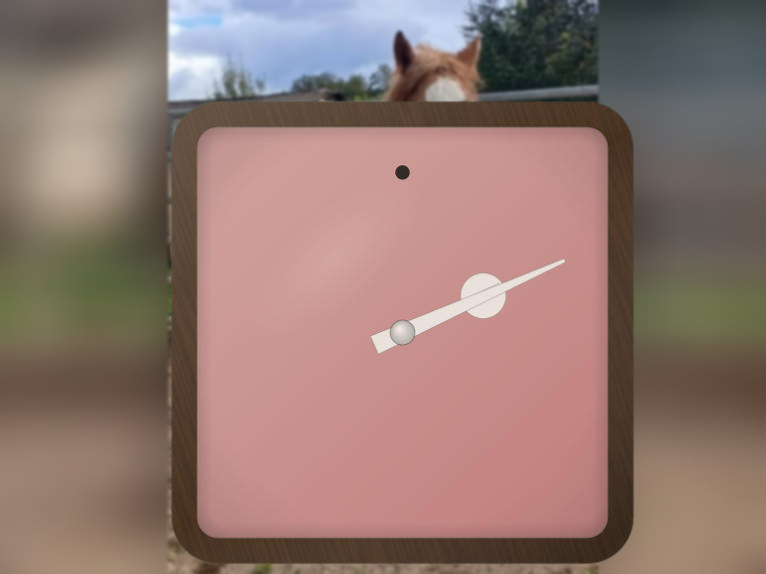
2:11
